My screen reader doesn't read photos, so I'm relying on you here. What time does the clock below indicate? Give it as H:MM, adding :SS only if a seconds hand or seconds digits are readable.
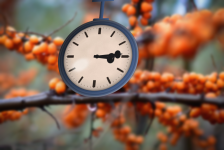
3:14
